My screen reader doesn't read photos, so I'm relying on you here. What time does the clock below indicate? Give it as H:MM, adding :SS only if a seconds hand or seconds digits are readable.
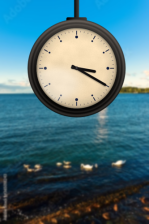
3:20
